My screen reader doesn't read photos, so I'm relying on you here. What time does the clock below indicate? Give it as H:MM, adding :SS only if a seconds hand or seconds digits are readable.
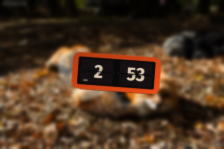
2:53
